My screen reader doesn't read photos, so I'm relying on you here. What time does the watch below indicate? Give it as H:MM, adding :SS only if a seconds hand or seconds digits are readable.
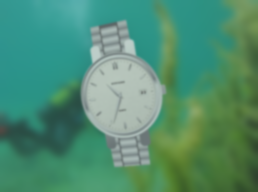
10:34
